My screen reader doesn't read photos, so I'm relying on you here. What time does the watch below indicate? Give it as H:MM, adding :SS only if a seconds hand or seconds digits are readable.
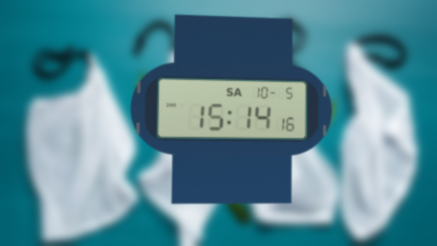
15:14:16
